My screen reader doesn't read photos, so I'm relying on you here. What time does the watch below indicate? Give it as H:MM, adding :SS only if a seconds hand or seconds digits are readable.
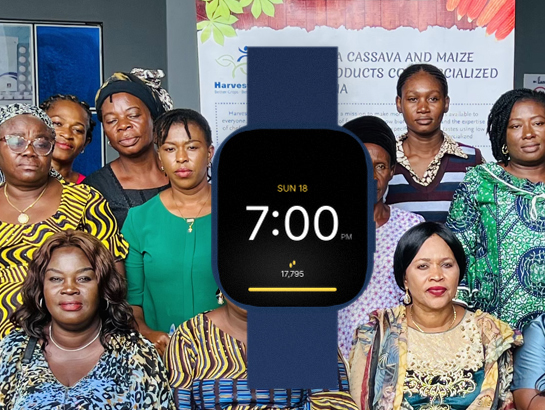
7:00
